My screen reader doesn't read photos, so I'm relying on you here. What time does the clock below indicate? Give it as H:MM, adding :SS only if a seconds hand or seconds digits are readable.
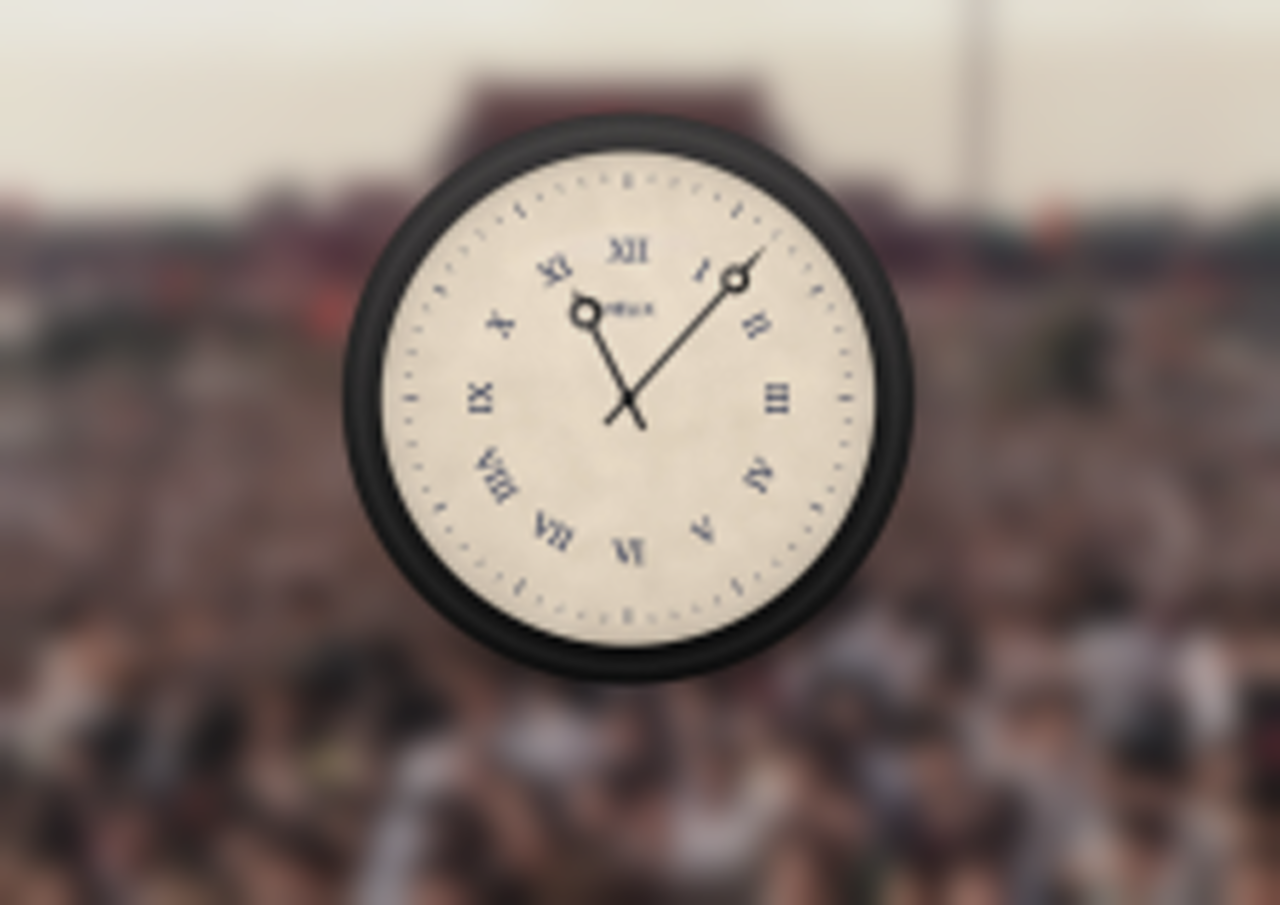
11:07
